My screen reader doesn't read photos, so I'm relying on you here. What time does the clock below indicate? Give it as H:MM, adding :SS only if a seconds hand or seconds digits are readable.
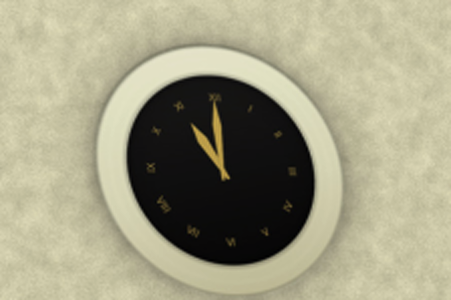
11:00
